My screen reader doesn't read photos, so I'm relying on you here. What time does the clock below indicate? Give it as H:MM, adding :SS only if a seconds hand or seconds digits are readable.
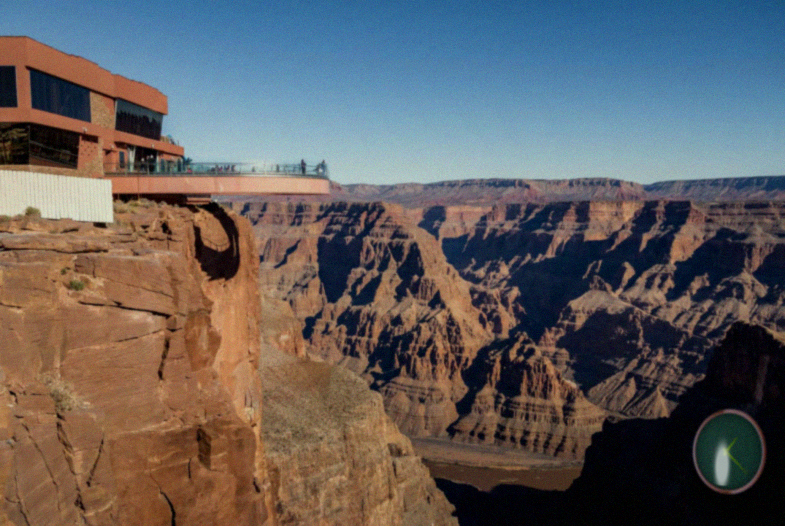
1:22
